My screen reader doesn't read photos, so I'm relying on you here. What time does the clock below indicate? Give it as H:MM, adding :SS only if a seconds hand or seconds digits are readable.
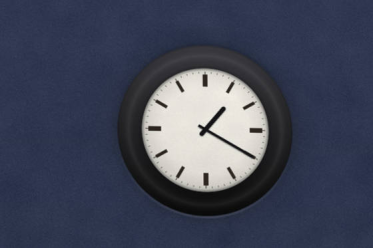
1:20
